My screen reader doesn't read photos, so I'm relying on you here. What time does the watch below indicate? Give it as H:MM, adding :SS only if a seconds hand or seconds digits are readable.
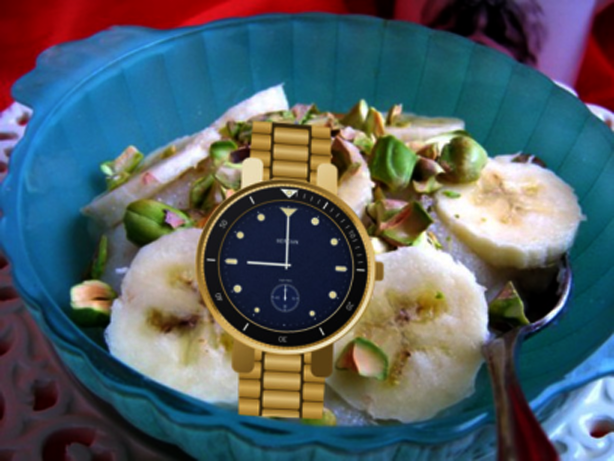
9:00
